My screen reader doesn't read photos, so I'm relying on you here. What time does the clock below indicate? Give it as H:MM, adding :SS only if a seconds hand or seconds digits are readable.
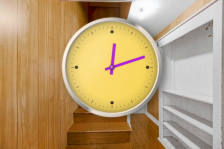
12:12
